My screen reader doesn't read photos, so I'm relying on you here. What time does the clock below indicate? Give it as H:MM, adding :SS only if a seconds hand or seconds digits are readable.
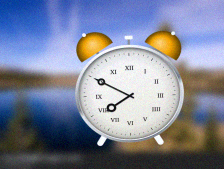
7:50
